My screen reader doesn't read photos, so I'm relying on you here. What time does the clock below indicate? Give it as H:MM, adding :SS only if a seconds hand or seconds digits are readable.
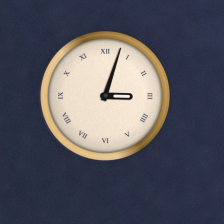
3:03
